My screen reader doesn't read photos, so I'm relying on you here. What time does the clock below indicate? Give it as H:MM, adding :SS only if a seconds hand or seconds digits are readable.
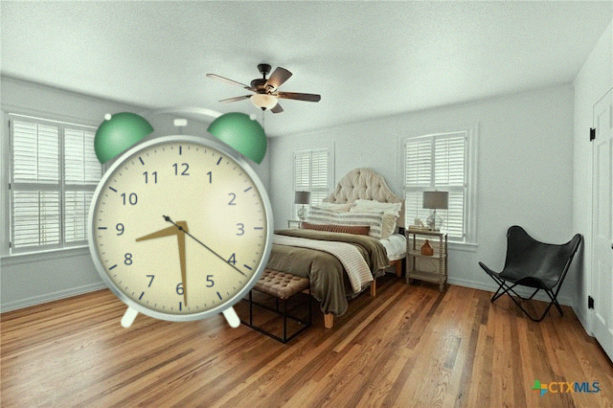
8:29:21
